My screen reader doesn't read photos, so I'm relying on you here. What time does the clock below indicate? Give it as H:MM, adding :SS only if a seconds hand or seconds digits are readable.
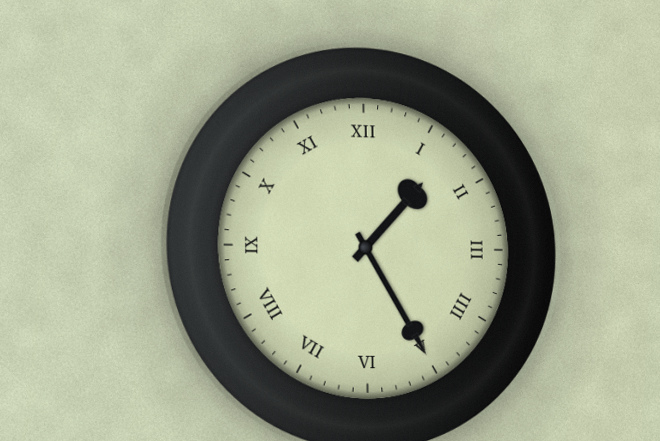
1:25
